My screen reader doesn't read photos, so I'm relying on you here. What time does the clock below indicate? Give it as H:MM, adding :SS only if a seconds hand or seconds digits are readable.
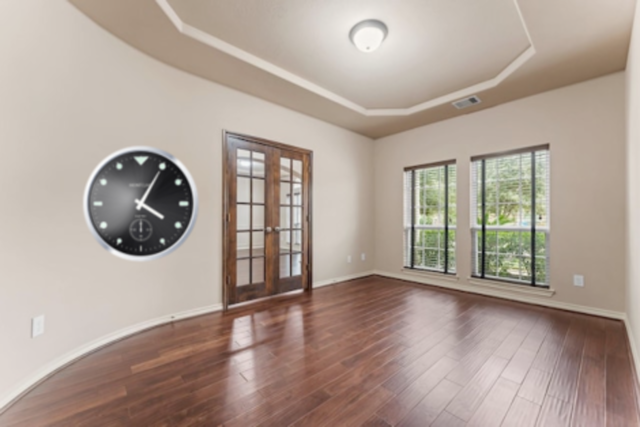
4:05
